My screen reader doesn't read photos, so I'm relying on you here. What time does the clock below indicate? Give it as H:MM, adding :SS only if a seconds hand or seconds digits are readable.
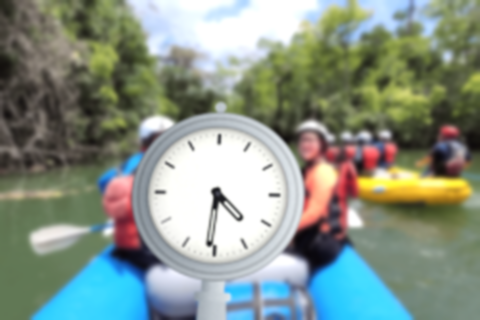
4:31
